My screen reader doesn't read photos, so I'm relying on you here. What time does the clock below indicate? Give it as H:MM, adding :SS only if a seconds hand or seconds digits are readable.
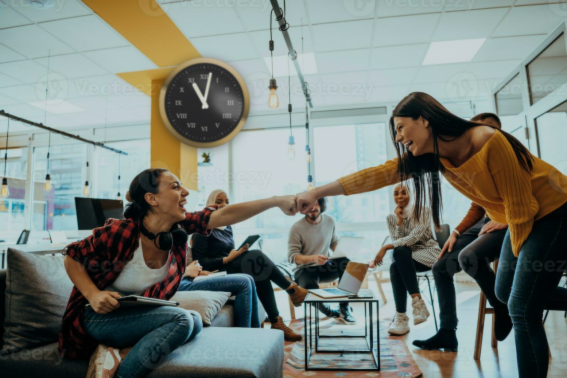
11:02
